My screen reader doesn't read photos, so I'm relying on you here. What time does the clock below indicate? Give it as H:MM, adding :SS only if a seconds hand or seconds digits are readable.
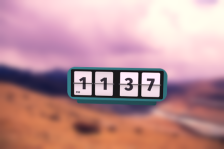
11:37
